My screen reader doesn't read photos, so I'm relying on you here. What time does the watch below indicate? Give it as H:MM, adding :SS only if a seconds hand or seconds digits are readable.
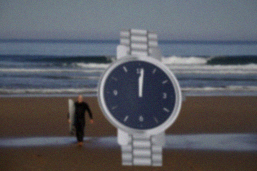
12:01
